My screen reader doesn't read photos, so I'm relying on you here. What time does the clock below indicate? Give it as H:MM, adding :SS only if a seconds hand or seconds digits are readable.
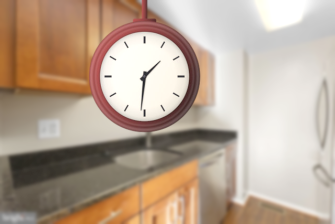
1:31
